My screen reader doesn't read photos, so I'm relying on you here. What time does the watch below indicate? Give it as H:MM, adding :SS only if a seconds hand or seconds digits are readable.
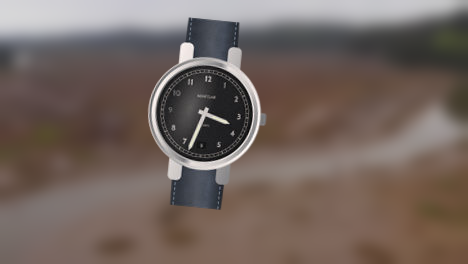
3:33
